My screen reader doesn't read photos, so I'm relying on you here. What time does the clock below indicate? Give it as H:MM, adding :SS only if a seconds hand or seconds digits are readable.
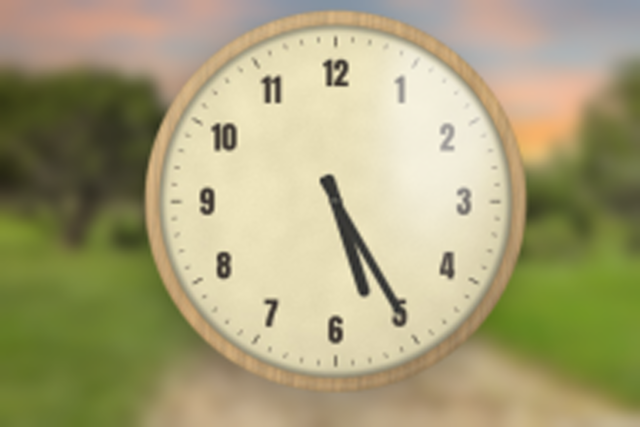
5:25
